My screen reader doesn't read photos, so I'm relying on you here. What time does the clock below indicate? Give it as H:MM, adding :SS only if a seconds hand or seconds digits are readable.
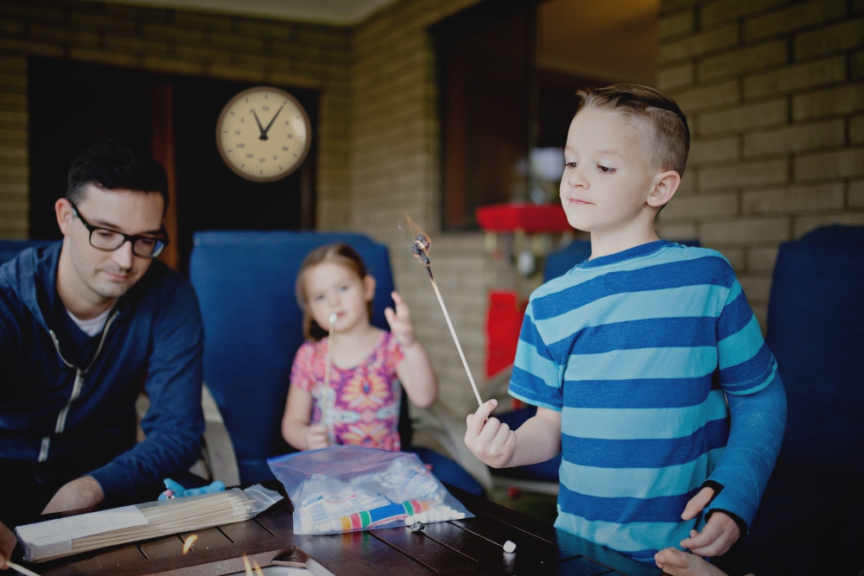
11:05
